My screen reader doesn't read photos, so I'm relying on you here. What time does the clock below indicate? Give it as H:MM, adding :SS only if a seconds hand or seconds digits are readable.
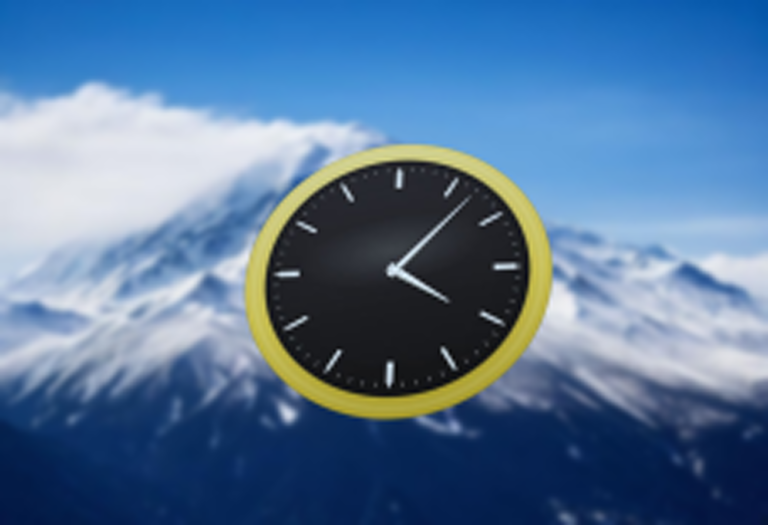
4:07
